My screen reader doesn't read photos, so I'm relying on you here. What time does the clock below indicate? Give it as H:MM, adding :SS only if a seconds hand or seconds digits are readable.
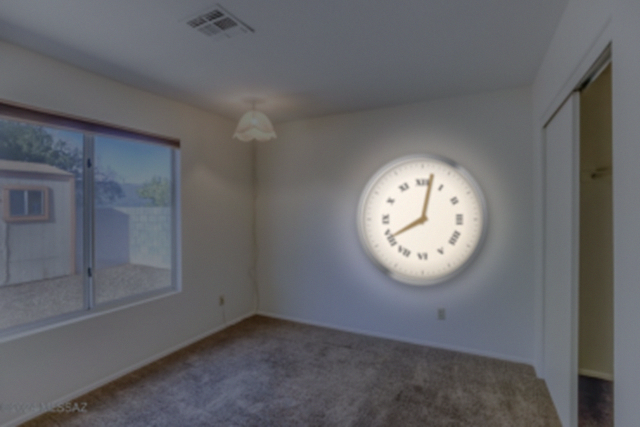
8:02
